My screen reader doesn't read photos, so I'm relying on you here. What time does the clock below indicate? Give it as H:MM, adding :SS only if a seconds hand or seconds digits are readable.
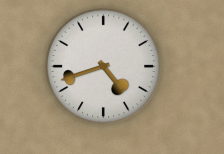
4:42
